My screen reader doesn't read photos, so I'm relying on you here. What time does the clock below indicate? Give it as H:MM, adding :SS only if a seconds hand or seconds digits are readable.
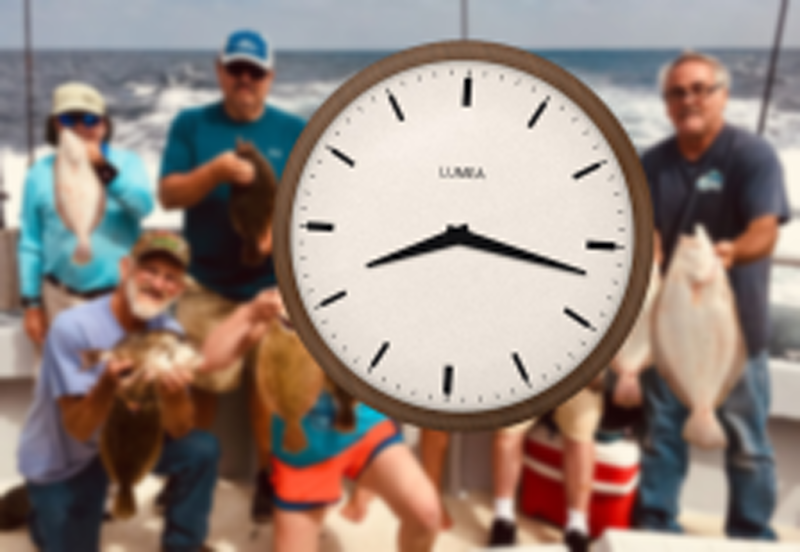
8:17
